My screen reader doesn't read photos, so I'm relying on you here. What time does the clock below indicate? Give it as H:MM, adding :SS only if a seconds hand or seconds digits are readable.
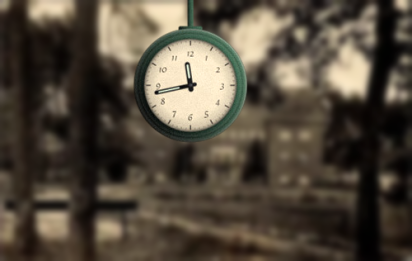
11:43
